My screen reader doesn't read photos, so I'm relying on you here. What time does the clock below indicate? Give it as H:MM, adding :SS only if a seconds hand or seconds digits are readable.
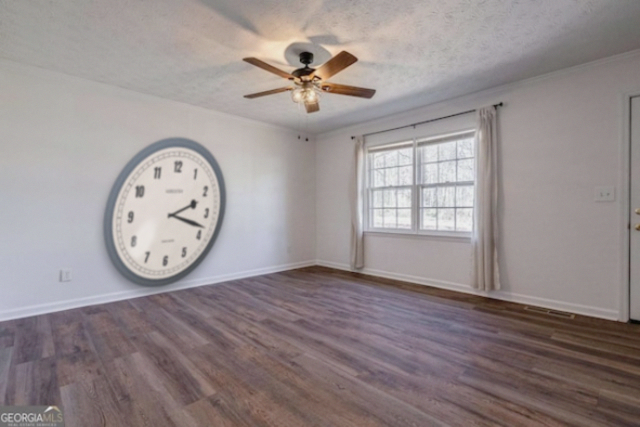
2:18
